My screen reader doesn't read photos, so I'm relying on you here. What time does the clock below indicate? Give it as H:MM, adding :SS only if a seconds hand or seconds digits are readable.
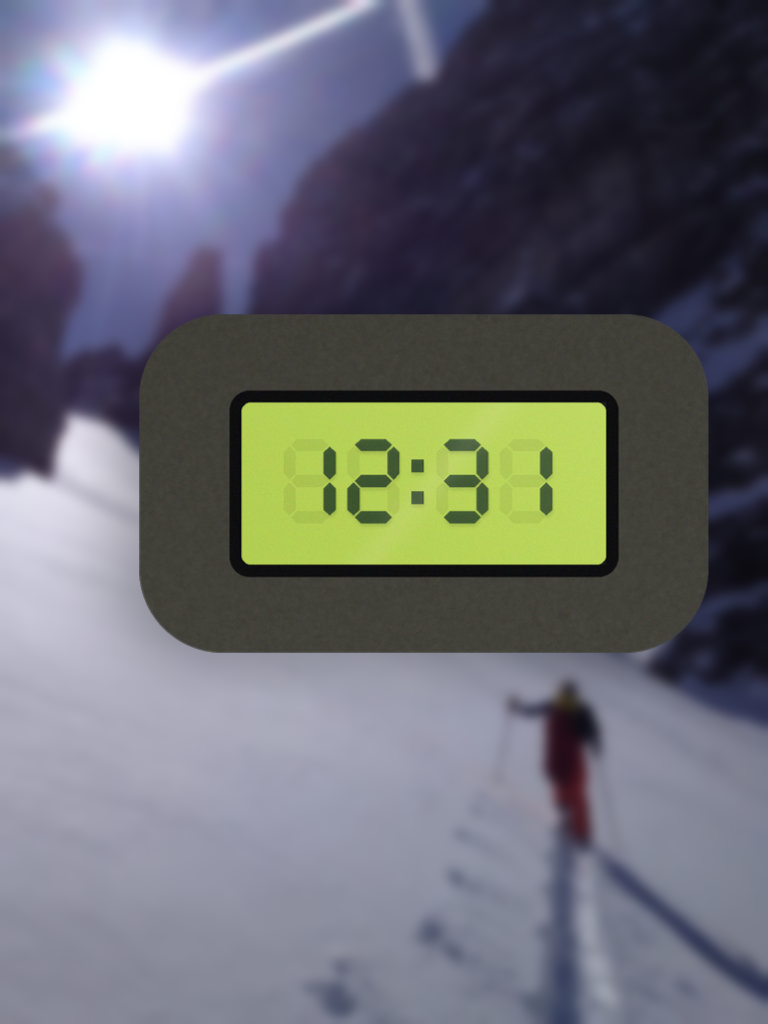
12:31
